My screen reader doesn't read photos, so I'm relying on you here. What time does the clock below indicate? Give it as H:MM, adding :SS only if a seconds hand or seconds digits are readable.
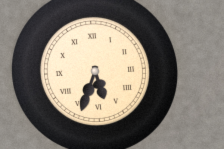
5:34
